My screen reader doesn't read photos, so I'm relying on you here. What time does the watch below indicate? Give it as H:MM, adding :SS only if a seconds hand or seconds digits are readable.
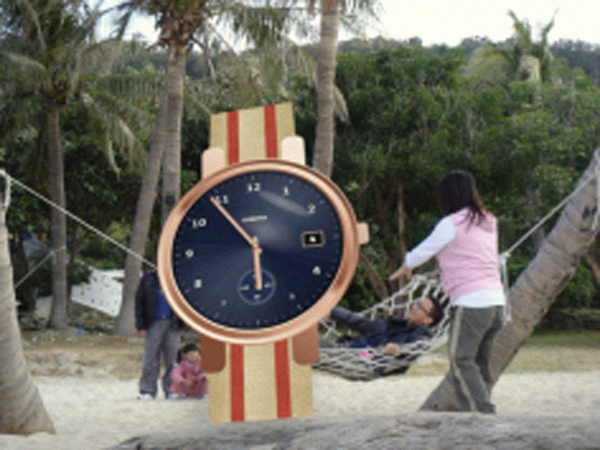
5:54
